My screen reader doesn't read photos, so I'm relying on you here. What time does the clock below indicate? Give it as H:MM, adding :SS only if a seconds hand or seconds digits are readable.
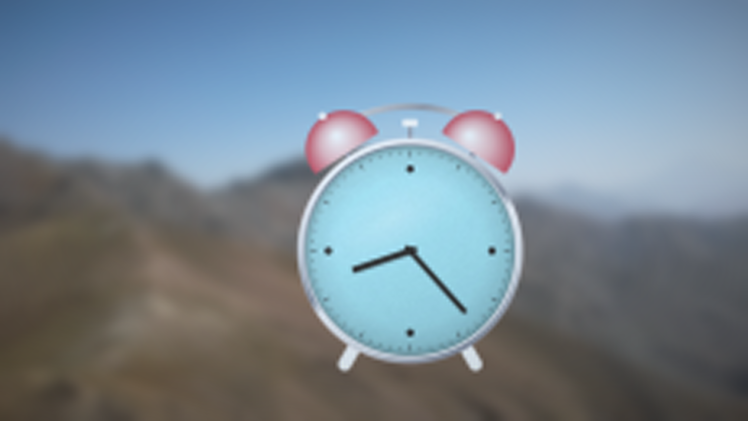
8:23
